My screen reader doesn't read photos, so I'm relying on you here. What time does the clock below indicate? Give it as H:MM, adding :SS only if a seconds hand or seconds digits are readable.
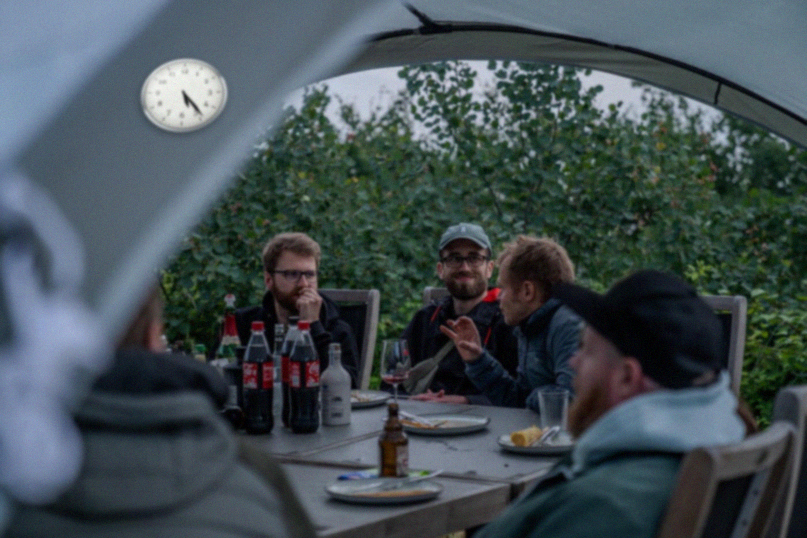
5:24
